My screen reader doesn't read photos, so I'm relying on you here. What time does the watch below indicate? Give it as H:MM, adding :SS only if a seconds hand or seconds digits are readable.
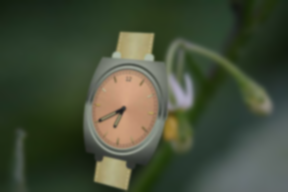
6:40
